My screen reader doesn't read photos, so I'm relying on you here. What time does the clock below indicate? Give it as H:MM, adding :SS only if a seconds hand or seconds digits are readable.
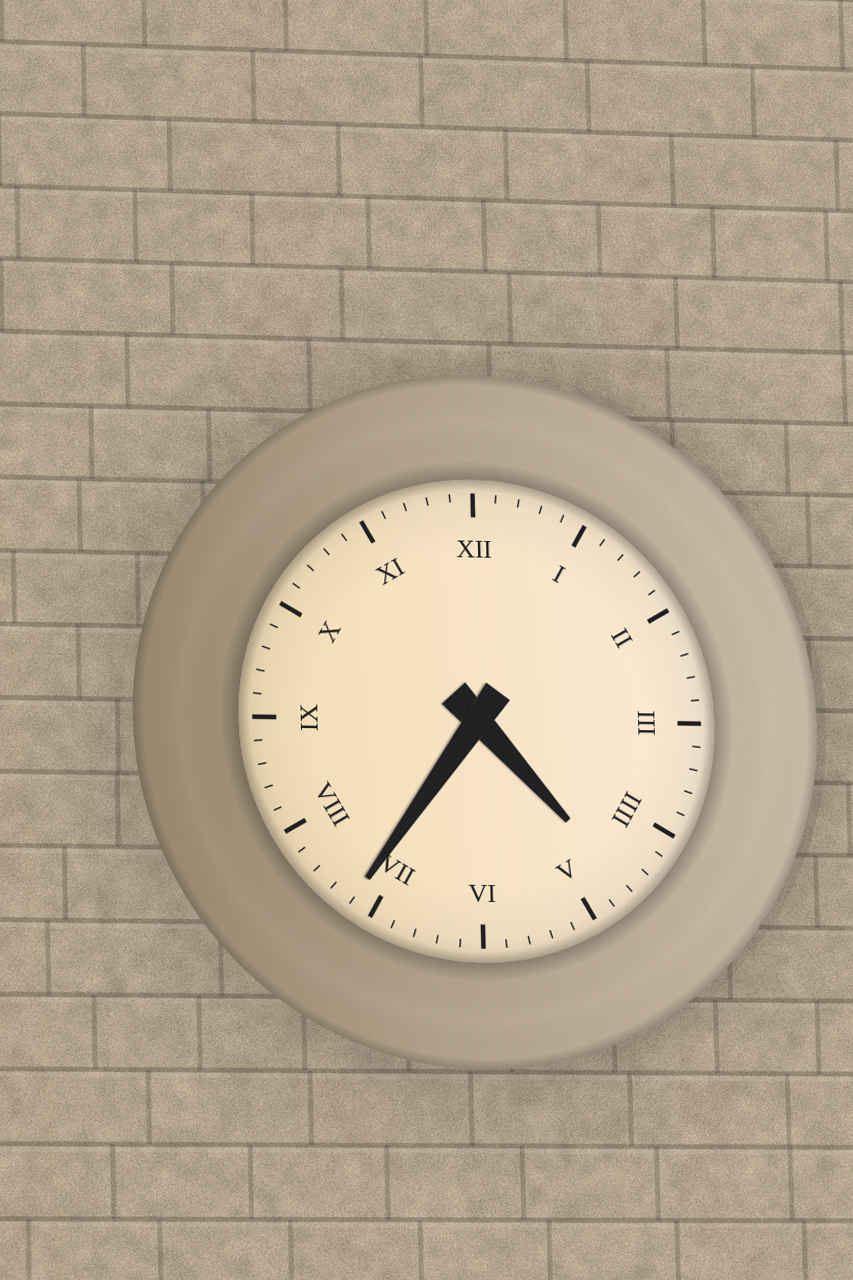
4:36
